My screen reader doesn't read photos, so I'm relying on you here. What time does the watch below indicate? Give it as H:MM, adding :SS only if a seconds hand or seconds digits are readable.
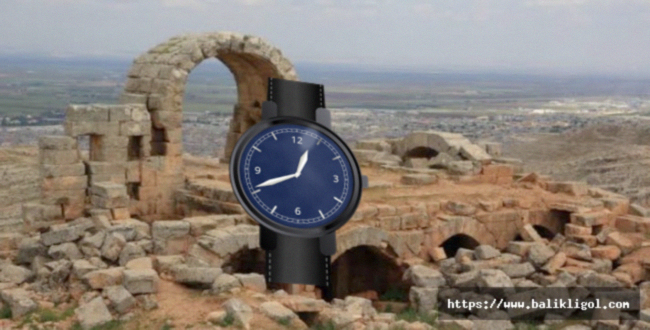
12:41
